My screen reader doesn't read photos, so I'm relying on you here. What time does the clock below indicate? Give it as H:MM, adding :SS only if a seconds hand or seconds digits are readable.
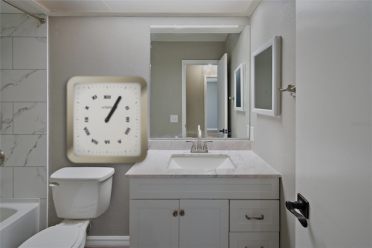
1:05
